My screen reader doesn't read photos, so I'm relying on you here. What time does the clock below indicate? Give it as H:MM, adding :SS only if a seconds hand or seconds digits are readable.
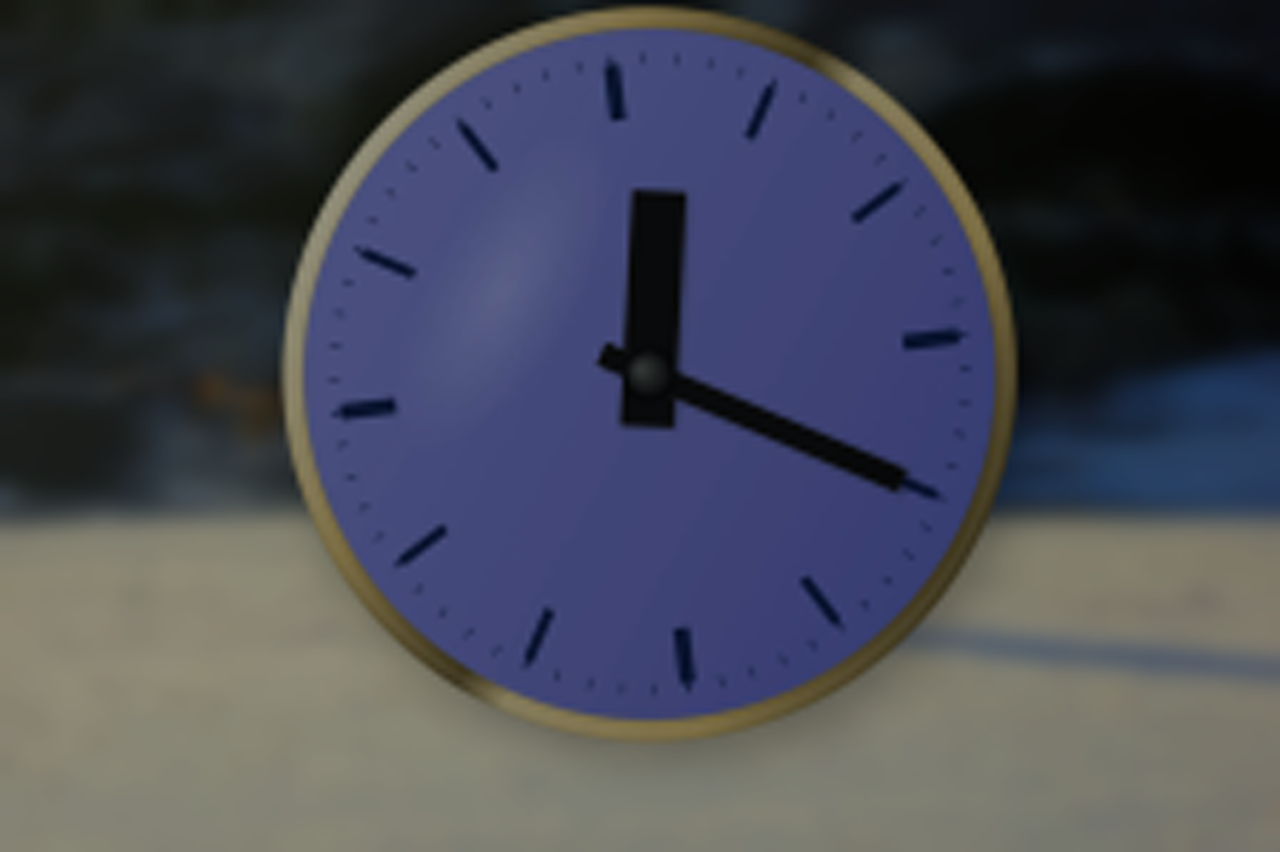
12:20
